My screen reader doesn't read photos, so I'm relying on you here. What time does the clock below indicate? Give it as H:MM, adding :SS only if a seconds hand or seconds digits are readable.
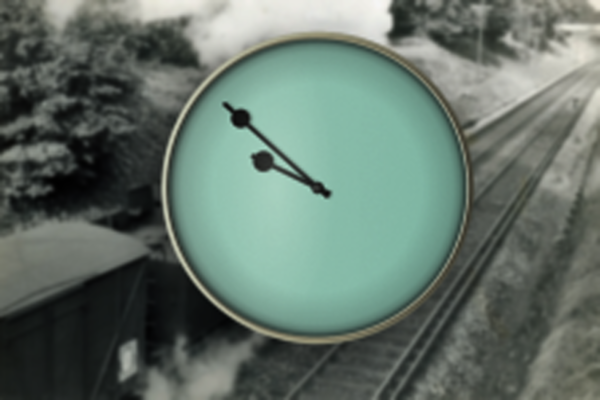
9:52
